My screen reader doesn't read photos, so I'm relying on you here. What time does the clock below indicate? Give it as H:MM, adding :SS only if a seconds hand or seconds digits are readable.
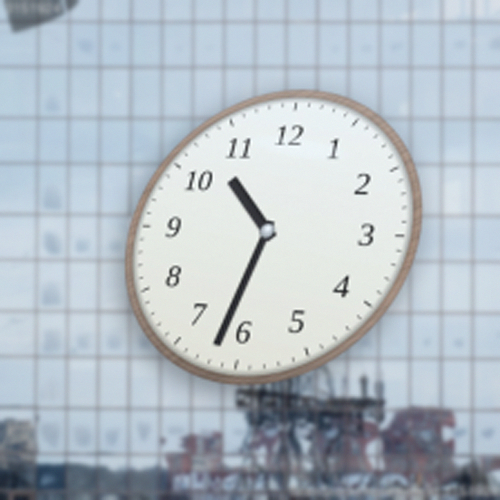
10:32
